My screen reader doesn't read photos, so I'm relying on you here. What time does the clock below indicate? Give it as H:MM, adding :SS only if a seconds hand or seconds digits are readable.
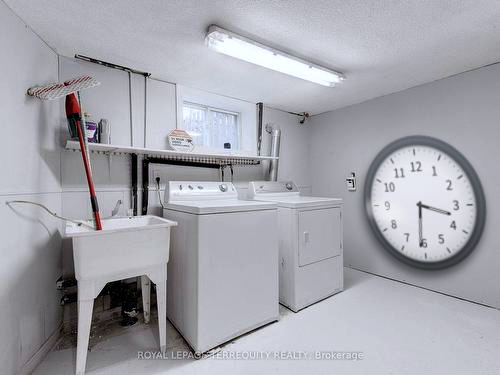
3:31
